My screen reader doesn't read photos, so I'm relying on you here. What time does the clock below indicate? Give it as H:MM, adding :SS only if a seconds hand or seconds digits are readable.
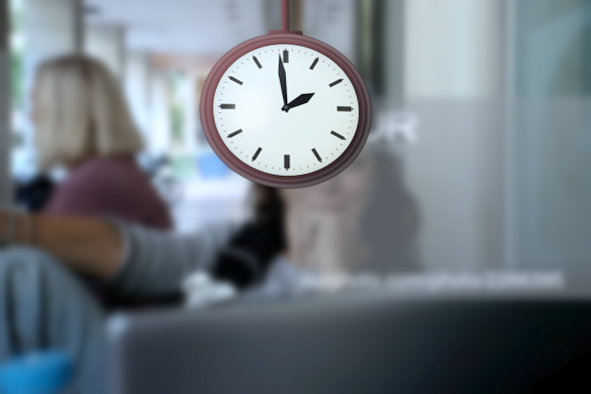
1:59
